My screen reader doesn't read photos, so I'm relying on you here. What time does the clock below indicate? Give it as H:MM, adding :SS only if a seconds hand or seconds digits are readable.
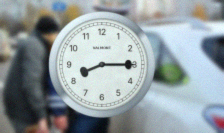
8:15
